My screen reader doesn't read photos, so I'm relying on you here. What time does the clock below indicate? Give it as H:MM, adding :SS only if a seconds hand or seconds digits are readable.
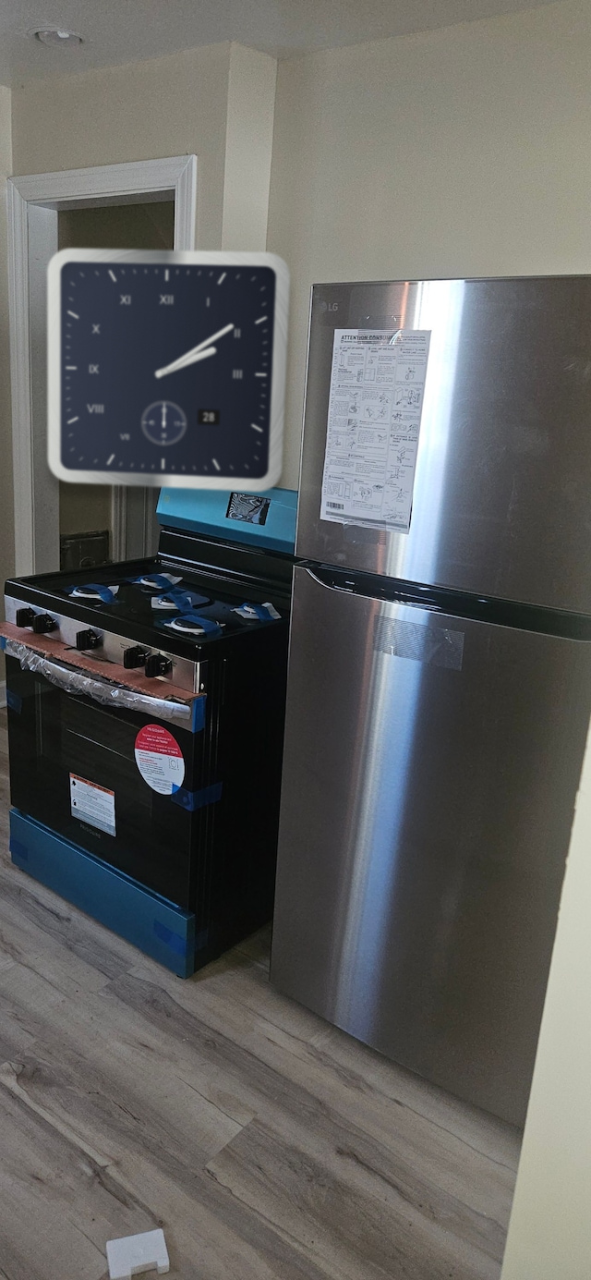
2:09
